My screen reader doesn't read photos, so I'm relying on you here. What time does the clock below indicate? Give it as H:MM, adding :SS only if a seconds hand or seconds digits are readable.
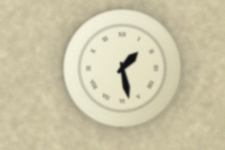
1:28
